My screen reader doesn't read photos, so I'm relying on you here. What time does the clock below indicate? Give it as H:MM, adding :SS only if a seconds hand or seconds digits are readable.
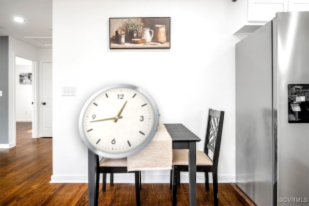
12:43
